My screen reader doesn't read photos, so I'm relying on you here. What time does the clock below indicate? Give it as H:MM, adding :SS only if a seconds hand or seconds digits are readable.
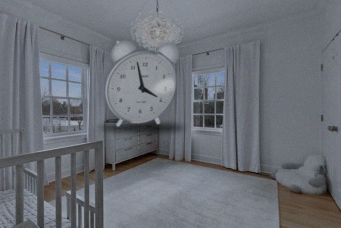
3:57
